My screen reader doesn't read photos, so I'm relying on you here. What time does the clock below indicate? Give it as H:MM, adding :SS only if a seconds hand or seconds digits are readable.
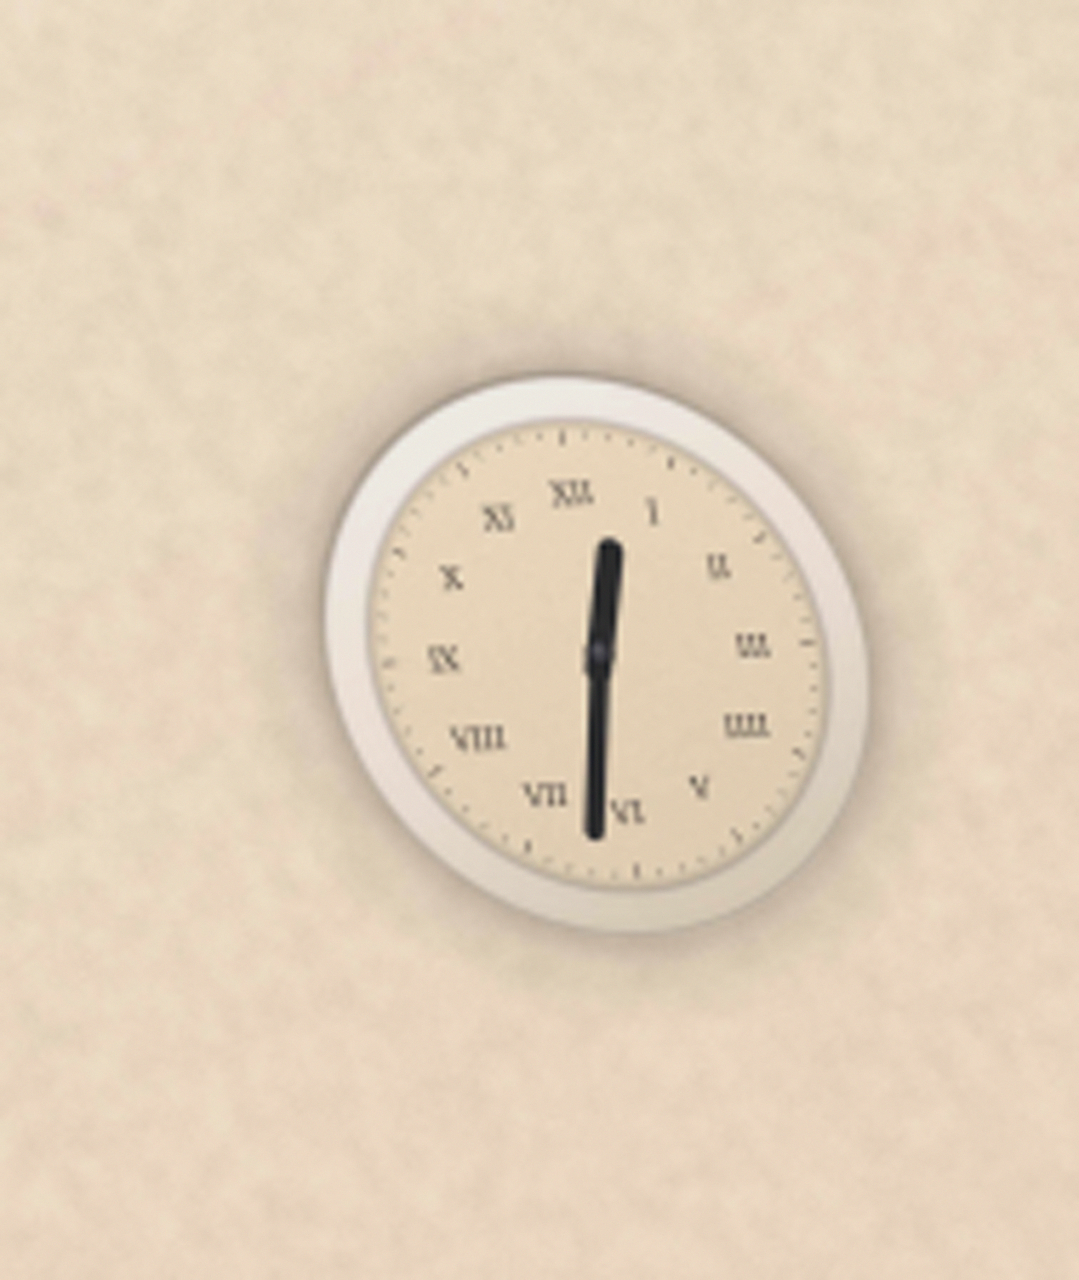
12:32
